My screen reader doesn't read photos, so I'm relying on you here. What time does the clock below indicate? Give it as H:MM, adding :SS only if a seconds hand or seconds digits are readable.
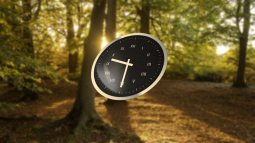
9:30
